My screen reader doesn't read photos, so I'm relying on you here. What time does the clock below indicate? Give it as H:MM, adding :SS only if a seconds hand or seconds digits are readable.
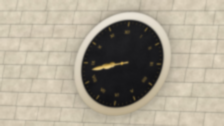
8:43
